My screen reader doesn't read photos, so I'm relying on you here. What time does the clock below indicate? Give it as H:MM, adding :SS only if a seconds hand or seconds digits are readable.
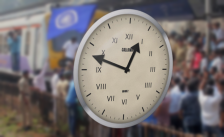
12:48
